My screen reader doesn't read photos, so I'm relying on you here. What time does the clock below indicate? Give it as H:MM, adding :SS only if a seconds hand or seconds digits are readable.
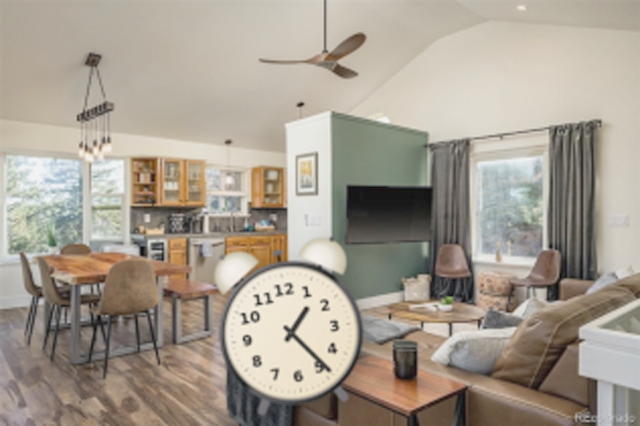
1:24
